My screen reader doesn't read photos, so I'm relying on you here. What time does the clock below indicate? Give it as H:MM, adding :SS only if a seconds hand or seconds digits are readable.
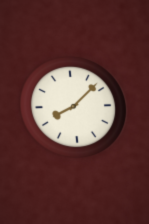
8:08
